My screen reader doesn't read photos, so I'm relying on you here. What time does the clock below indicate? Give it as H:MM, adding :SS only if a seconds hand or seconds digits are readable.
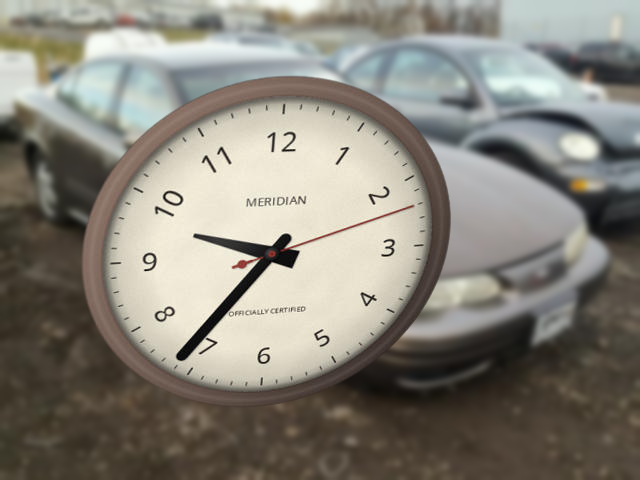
9:36:12
